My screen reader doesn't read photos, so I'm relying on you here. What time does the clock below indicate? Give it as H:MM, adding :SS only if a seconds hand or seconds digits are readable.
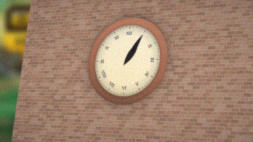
1:05
